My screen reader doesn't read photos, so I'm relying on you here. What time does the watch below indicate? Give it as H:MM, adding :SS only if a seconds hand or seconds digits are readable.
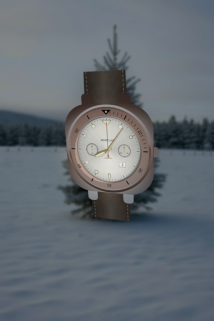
8:06
